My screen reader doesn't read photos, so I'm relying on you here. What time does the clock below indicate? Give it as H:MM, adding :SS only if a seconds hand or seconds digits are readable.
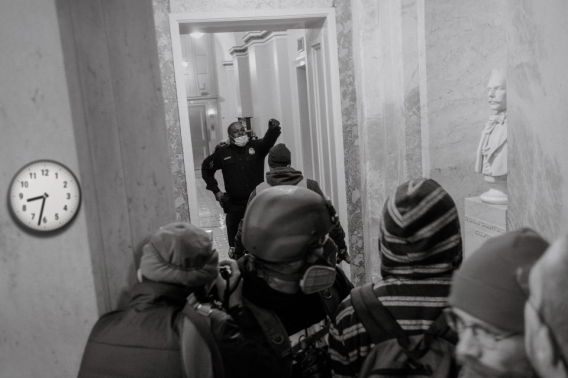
8:32
